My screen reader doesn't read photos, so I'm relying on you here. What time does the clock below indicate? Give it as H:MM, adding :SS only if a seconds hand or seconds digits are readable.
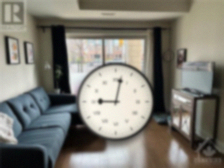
9:02
